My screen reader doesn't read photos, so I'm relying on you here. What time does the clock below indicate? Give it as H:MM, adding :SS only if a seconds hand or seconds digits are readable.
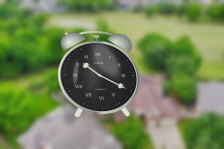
10:20
